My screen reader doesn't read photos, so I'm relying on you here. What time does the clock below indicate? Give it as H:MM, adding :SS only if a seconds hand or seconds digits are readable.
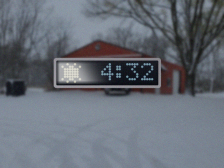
4:32
